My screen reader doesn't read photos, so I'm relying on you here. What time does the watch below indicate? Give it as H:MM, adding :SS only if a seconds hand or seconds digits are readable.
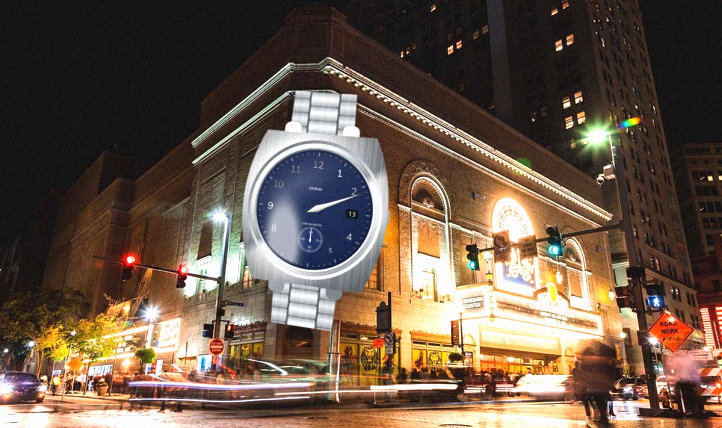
2:11
